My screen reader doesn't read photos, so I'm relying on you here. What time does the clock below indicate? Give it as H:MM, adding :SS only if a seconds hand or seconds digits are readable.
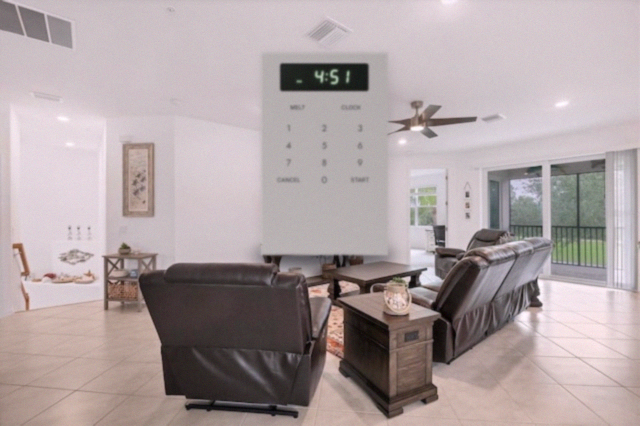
4:51
